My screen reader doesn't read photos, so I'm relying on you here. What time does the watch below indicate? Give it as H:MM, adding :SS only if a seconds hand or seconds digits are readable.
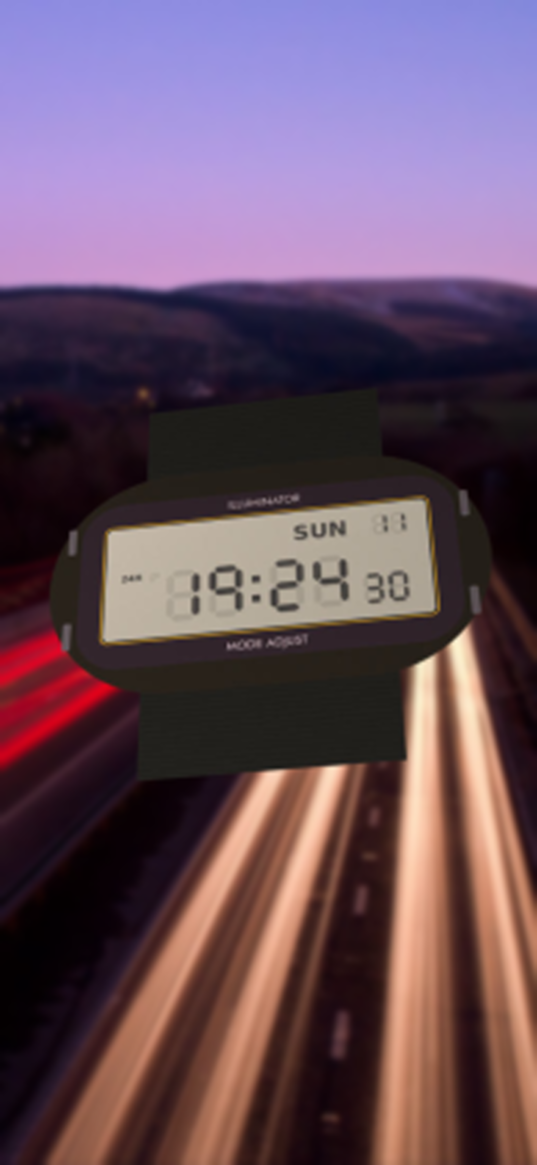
19:24:30
